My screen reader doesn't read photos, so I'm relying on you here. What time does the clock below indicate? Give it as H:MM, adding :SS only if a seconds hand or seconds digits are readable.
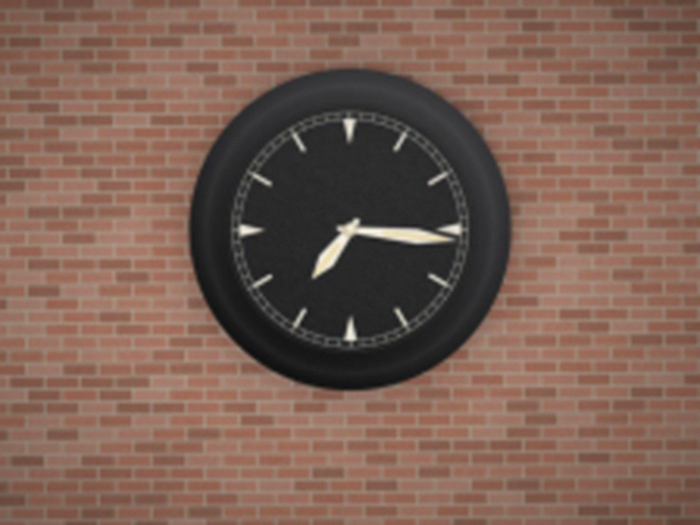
7:16
